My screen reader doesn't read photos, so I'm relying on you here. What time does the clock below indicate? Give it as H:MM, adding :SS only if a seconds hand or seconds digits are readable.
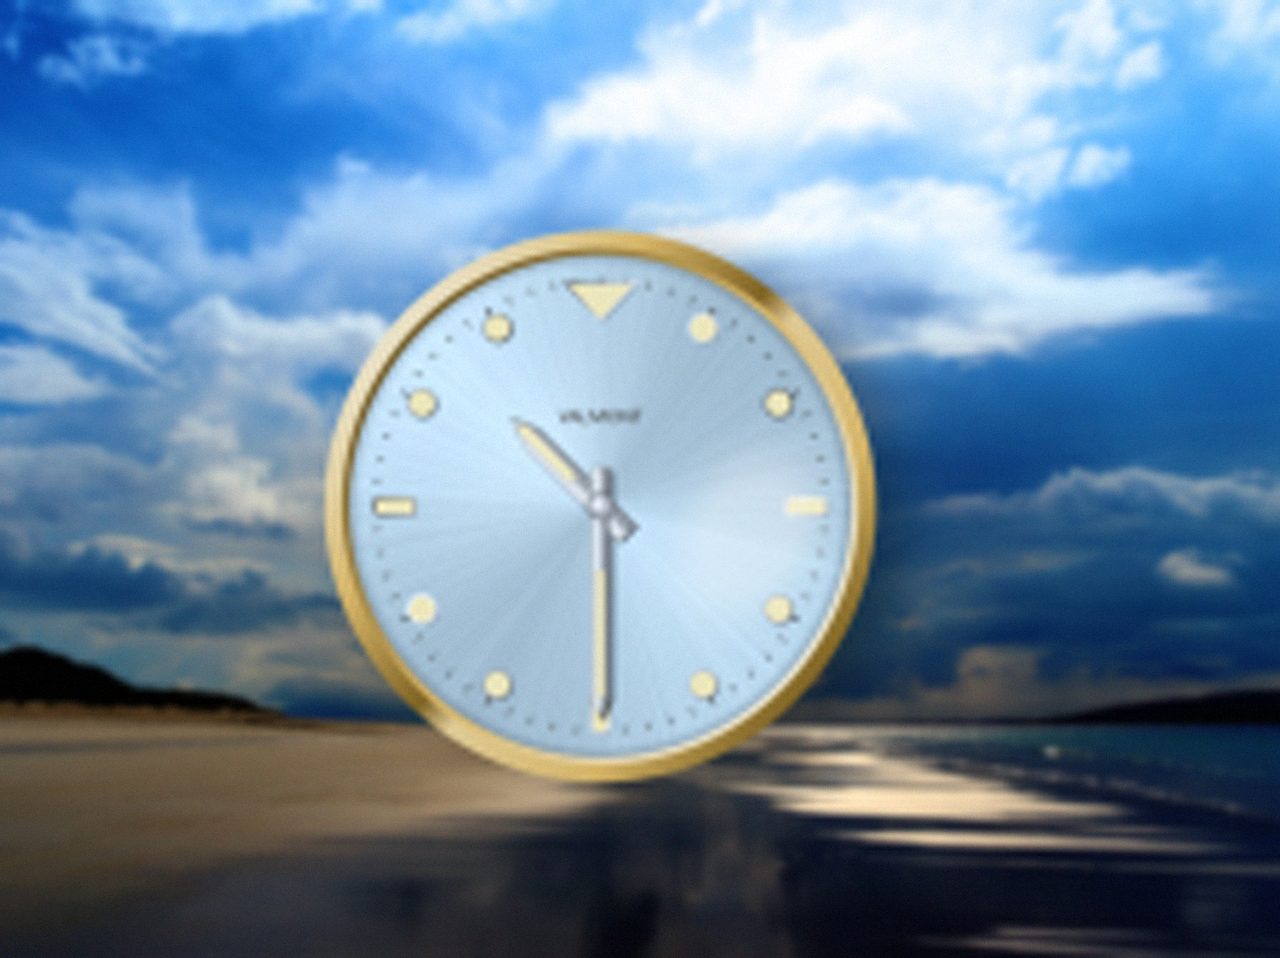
10:30
